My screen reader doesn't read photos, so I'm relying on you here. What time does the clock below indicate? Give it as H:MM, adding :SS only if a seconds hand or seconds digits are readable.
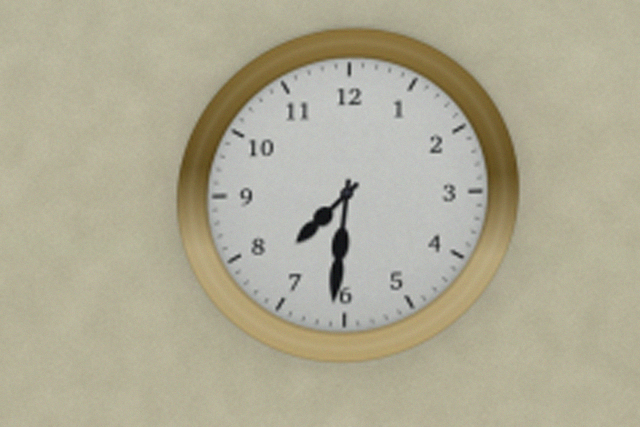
7:31
